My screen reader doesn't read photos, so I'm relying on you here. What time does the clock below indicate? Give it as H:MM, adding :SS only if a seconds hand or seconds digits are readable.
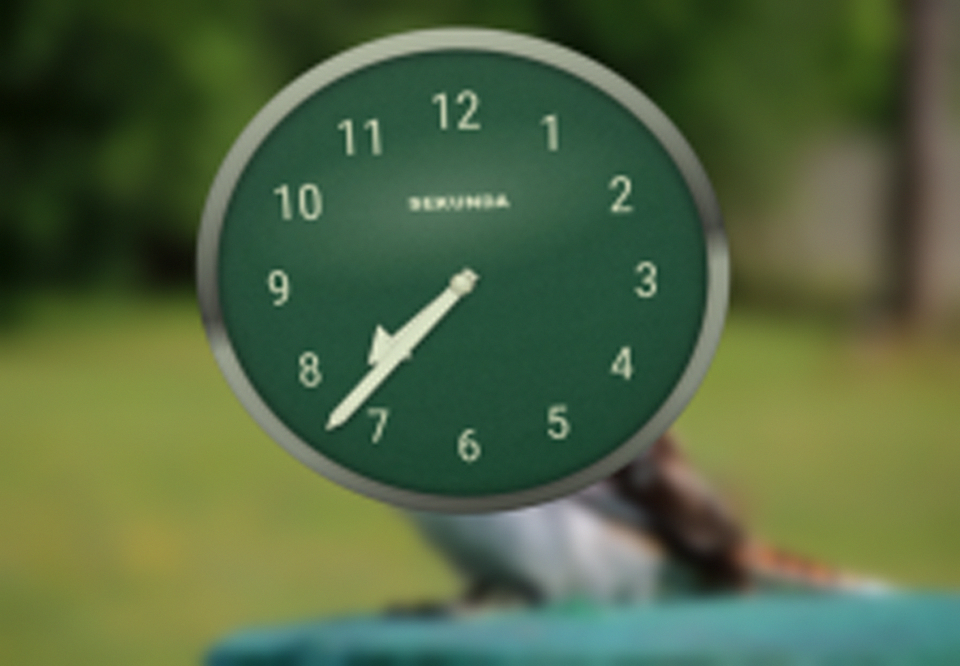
7:37
